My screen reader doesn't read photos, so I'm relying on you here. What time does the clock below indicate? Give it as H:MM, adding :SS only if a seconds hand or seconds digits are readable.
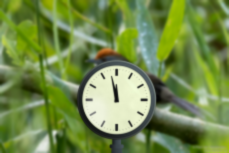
11:58
